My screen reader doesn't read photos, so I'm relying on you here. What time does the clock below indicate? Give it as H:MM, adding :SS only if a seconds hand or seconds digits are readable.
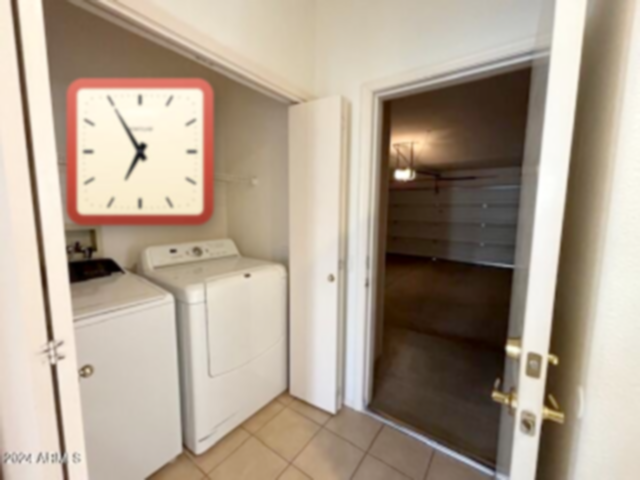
6:55
